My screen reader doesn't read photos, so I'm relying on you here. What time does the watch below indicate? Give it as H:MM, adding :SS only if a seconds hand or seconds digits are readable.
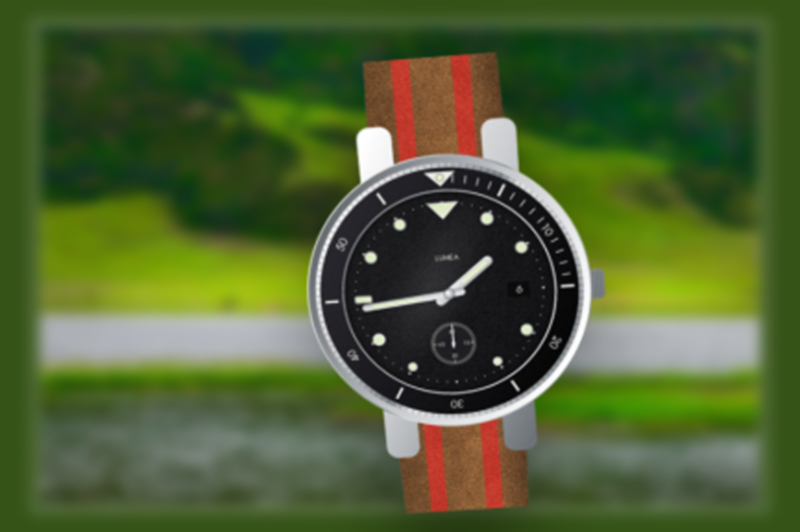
1:44
